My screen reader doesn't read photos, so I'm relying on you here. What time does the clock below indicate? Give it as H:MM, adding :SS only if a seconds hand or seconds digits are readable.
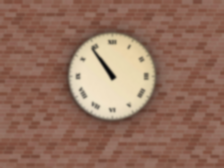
10:54
